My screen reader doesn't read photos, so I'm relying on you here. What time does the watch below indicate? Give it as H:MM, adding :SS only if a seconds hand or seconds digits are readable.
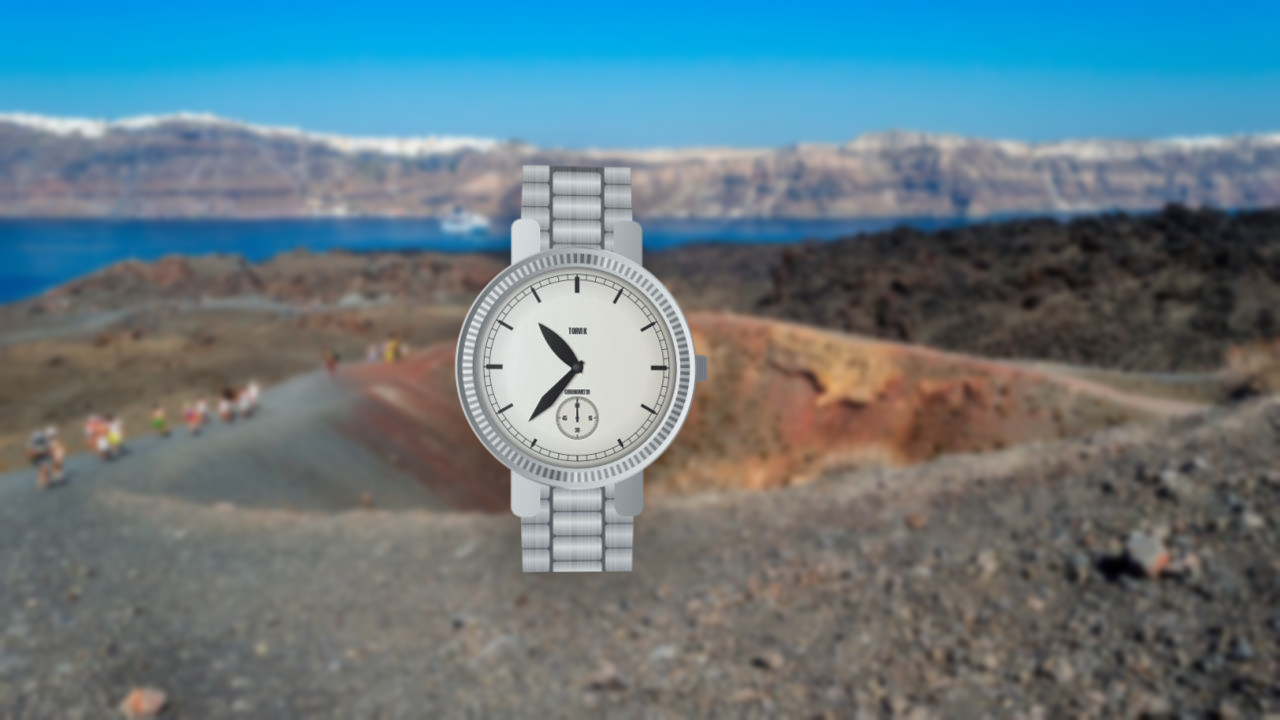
10:37
